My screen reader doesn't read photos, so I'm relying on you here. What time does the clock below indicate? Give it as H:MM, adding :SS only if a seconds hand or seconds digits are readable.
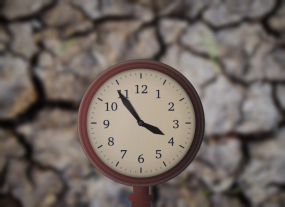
3:54
